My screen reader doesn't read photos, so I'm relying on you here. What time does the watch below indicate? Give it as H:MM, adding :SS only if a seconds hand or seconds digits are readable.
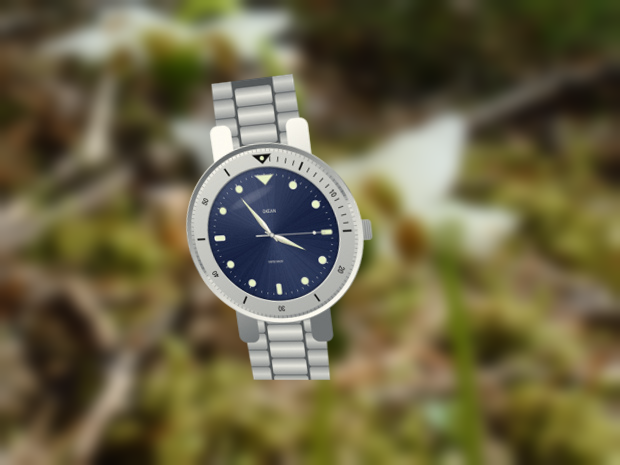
3:54:15
